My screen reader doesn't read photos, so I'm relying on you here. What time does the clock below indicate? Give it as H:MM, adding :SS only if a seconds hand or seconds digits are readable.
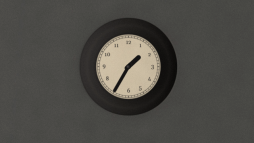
1:35
